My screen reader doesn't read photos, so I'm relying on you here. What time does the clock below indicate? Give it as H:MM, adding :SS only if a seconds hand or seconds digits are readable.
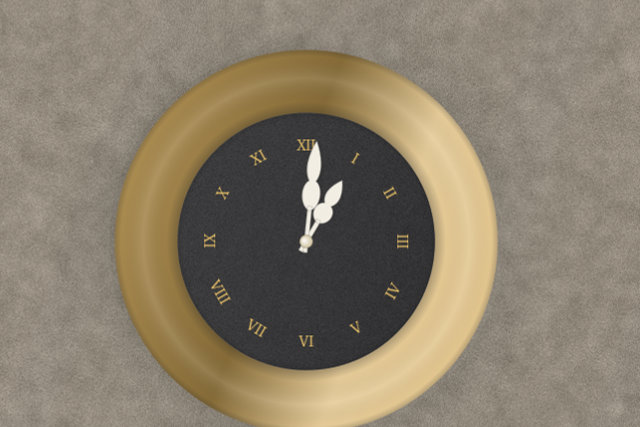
1:01
